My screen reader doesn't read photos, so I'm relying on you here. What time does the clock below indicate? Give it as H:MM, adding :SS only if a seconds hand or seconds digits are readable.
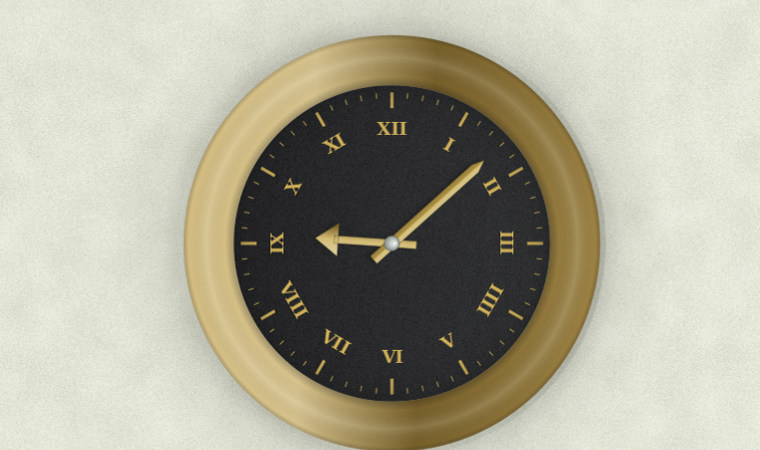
9:08
